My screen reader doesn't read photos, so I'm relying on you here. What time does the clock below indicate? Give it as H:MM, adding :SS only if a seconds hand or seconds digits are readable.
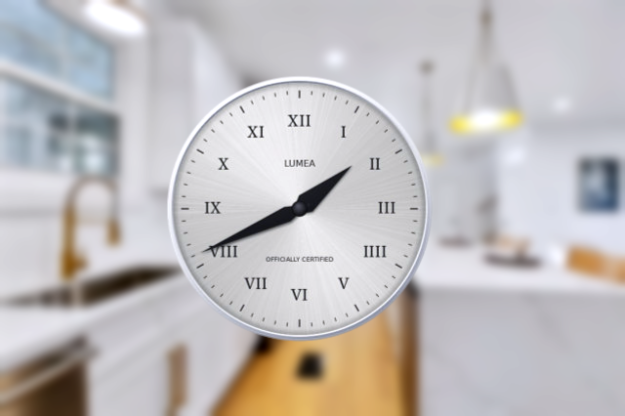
1:41
